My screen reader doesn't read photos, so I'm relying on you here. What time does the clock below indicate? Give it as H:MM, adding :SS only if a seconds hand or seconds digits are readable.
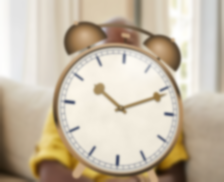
10:11
